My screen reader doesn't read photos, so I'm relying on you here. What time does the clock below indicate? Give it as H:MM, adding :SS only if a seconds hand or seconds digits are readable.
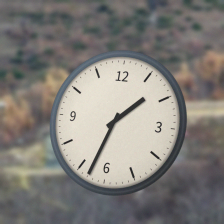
1:33
